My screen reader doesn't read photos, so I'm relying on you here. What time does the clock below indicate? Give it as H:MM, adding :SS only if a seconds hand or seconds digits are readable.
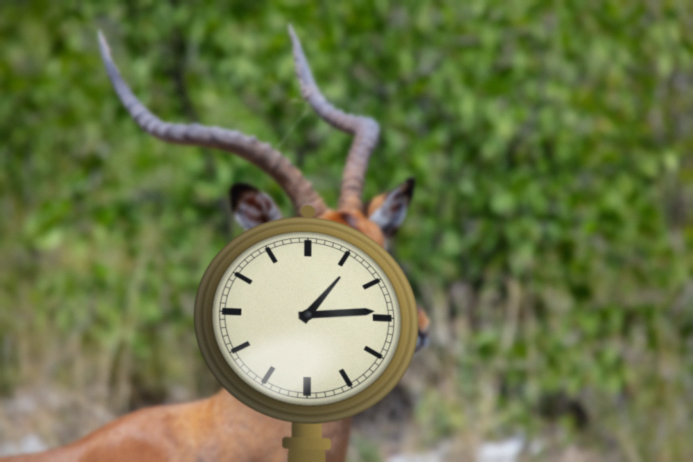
1:14
